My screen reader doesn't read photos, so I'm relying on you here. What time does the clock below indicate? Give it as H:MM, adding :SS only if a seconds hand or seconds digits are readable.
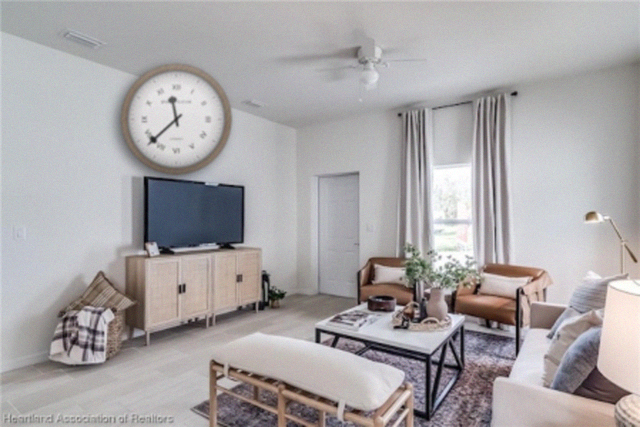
11:38
